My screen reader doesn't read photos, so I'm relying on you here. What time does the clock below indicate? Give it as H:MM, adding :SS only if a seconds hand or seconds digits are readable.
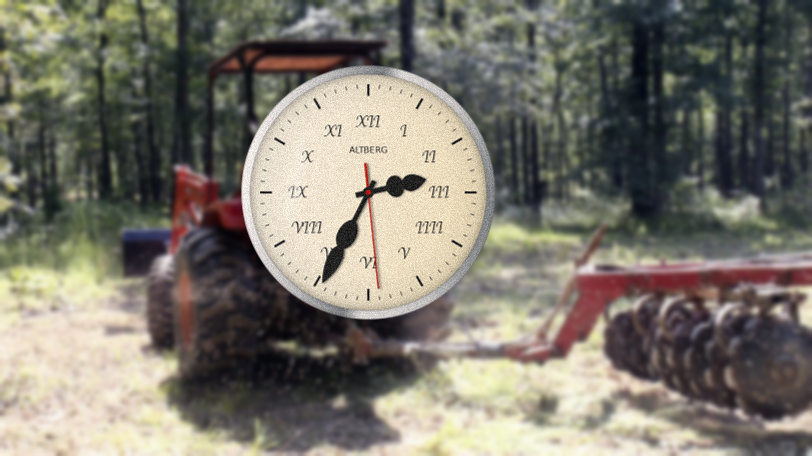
2:34:29
